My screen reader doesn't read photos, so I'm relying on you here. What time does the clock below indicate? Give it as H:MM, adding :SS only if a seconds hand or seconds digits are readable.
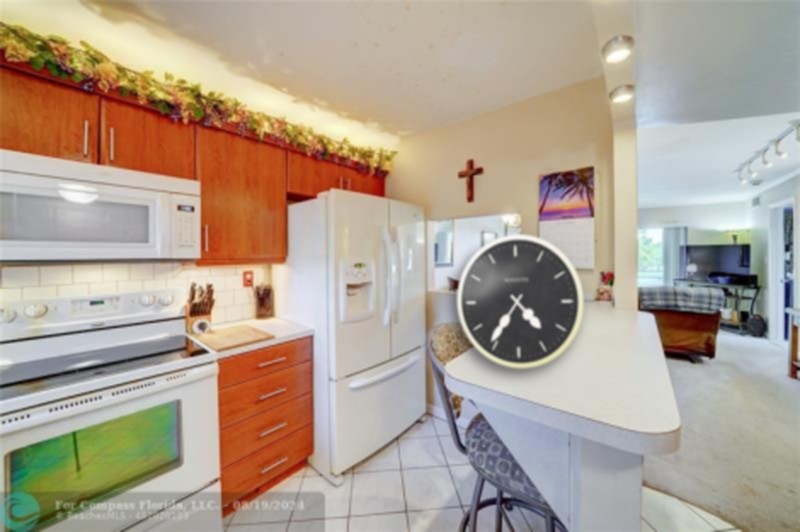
4:36
